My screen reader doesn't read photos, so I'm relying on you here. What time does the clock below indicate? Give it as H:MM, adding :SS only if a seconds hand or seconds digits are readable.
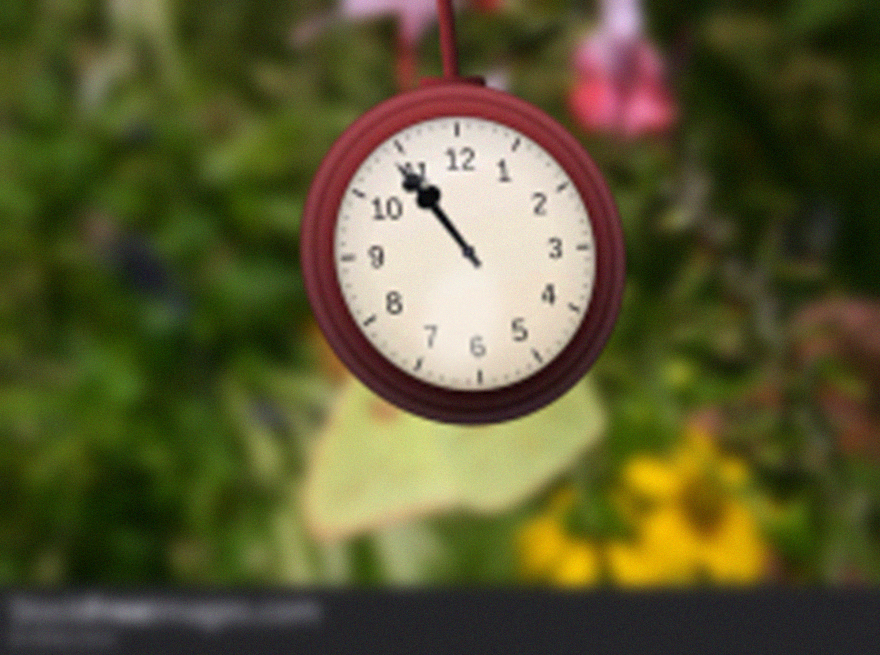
10:54
